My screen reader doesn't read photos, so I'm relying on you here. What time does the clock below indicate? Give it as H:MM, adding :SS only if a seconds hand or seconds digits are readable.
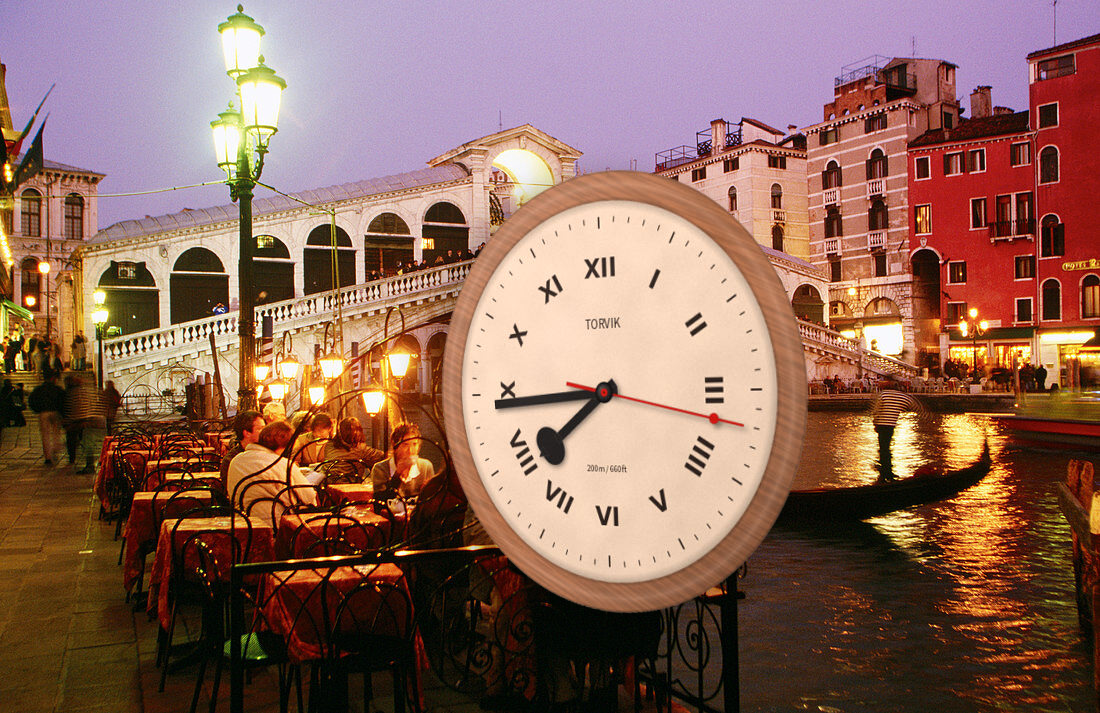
7:44:17
